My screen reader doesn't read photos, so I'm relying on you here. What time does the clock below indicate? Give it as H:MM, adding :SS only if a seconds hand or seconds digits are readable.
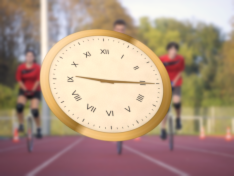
9:15
